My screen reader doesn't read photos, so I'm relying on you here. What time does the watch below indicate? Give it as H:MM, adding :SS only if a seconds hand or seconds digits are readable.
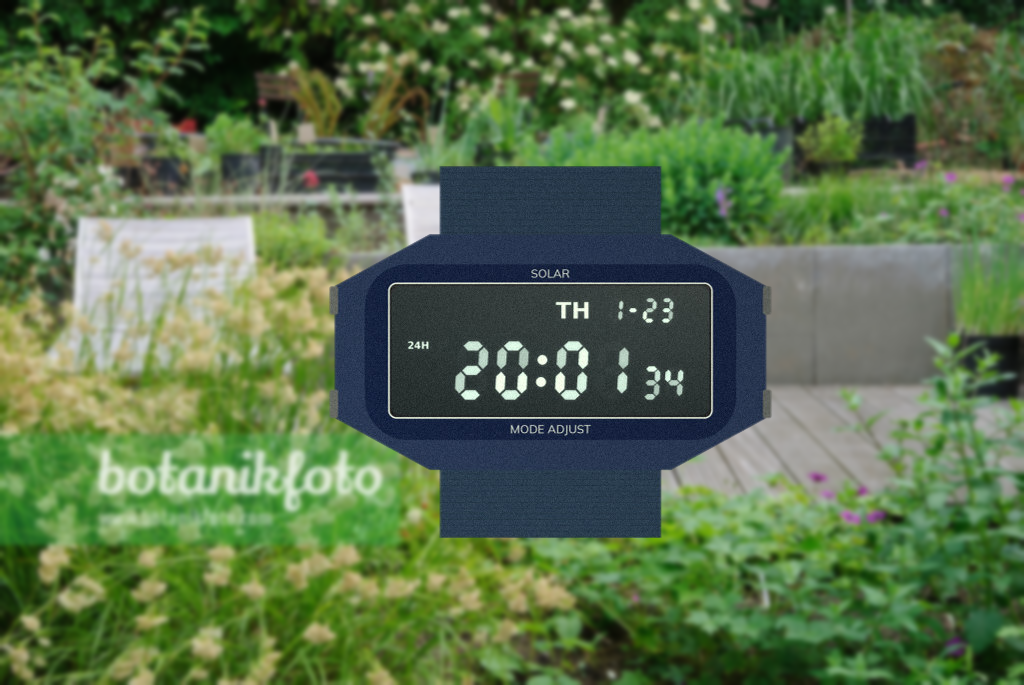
20:01:34
